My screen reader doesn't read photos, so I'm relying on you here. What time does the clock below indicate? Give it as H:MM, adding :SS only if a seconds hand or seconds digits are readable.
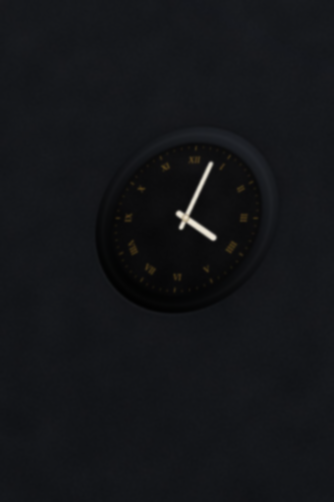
4:03
